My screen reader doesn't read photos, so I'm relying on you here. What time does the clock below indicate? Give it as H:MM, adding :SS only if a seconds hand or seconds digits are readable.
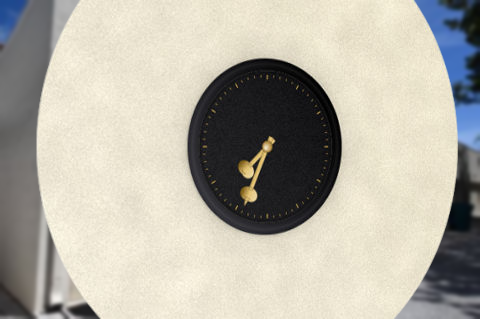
7:34
